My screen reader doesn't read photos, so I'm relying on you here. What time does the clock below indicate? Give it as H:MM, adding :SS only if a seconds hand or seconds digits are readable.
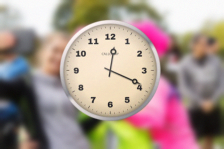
12:19
